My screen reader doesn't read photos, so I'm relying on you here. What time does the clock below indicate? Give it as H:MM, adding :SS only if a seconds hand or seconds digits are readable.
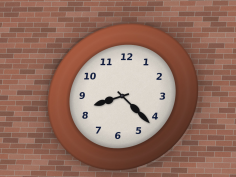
8:22
